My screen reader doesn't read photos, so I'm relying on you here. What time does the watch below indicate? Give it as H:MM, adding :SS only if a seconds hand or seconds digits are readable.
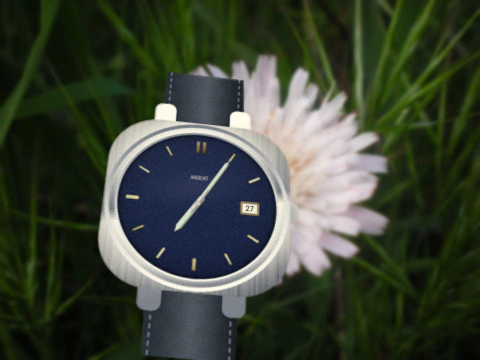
7:05
